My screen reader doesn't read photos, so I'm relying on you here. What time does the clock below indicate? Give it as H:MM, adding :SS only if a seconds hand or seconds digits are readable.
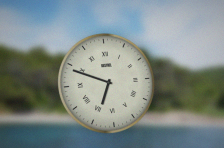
6:49
